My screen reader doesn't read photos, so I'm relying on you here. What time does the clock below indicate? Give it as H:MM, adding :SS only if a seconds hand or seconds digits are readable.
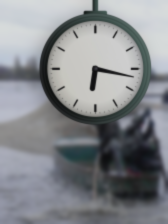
6:17
